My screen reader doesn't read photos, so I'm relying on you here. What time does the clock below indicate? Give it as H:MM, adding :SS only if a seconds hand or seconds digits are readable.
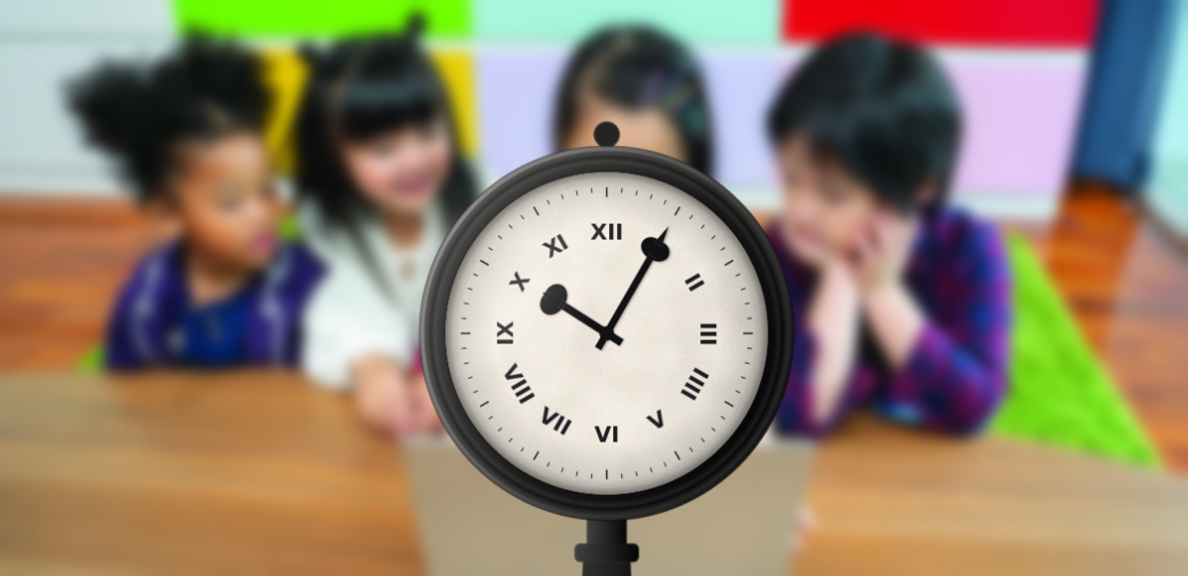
10:05
